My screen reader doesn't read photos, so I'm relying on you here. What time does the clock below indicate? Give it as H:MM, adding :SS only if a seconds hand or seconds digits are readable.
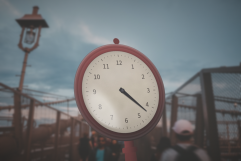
4:22
